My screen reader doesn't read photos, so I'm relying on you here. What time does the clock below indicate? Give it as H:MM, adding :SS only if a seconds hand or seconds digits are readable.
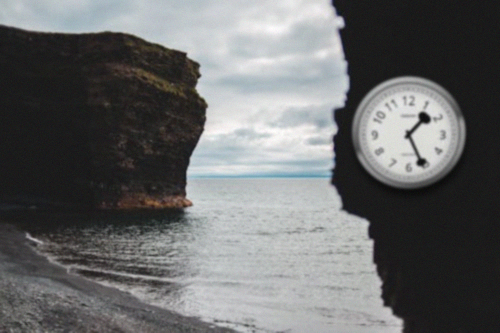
1:26
